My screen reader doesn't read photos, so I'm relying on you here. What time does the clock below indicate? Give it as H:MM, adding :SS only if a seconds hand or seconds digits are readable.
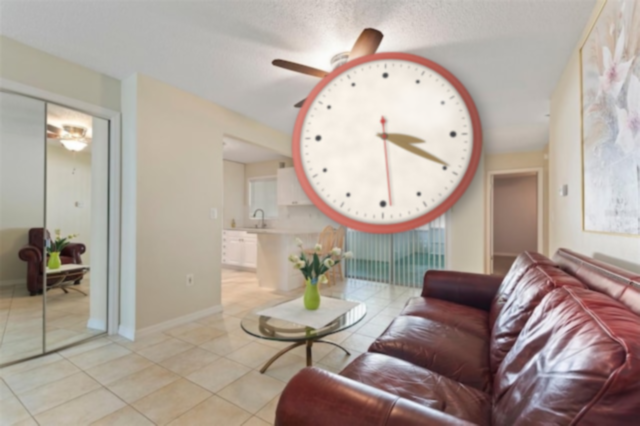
3:19:29
